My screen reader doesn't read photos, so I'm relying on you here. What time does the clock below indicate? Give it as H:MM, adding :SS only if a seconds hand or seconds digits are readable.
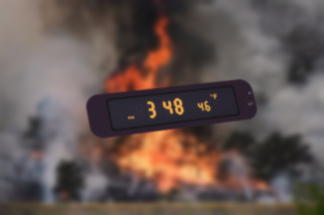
3:48
